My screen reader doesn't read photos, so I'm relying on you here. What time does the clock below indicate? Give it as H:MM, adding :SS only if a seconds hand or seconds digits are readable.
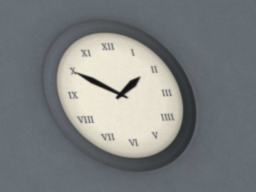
1:50
